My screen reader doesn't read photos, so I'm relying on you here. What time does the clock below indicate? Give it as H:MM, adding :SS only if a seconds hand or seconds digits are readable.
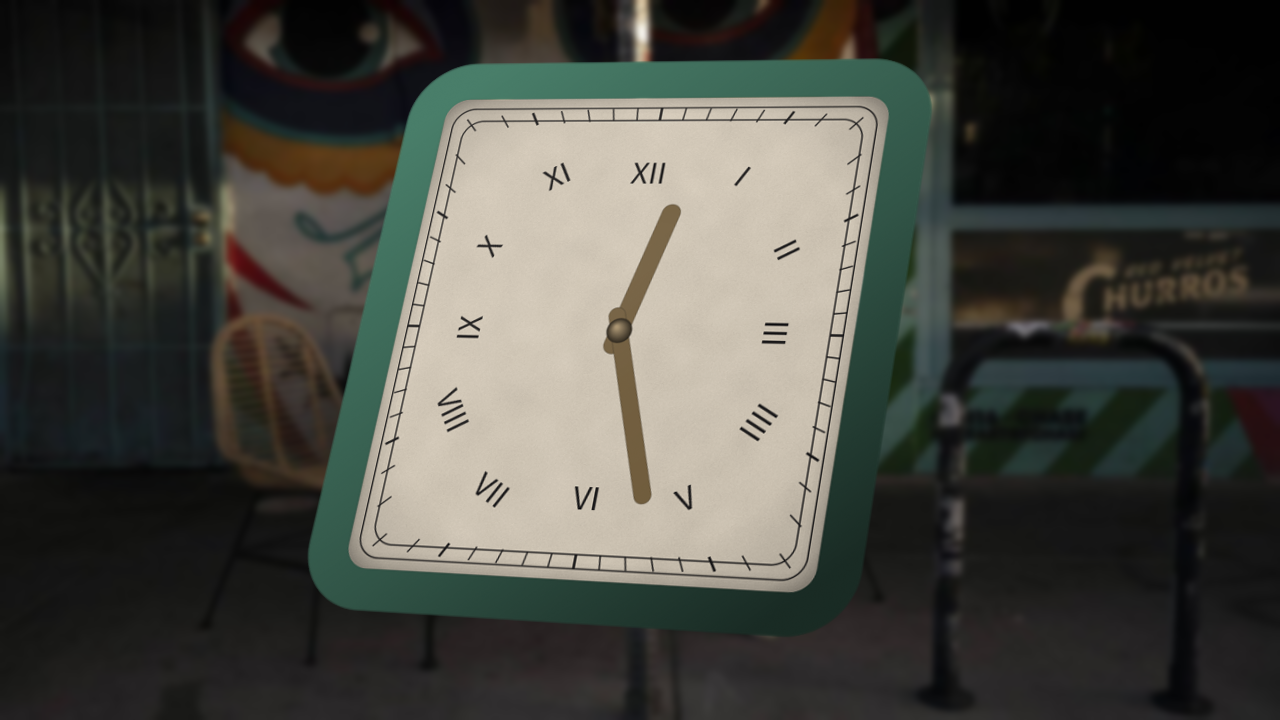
12:27
